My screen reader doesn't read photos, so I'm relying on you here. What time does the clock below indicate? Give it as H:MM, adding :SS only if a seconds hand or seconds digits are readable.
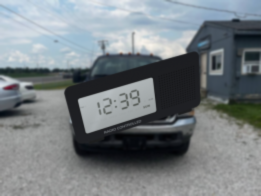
12:39
